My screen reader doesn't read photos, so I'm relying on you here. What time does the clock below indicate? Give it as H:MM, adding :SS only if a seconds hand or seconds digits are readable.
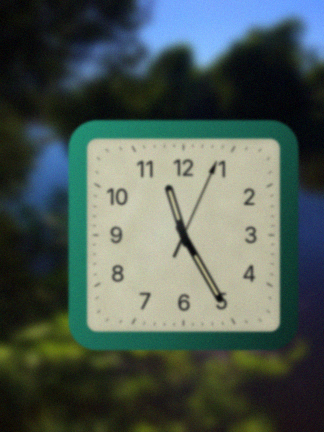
11:25:04
